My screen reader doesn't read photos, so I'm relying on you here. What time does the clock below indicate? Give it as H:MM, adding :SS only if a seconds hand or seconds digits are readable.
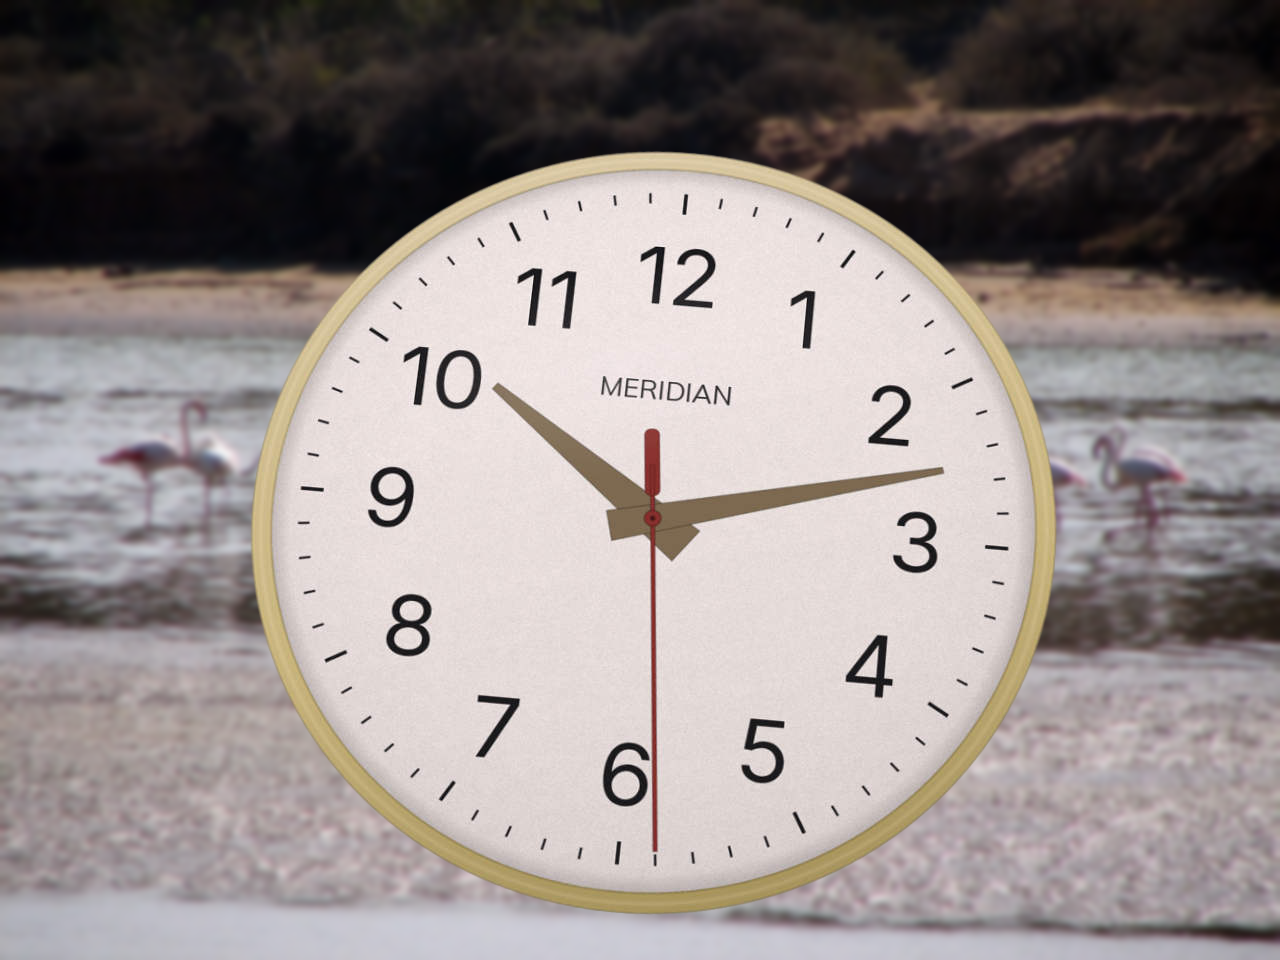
10:12:29
